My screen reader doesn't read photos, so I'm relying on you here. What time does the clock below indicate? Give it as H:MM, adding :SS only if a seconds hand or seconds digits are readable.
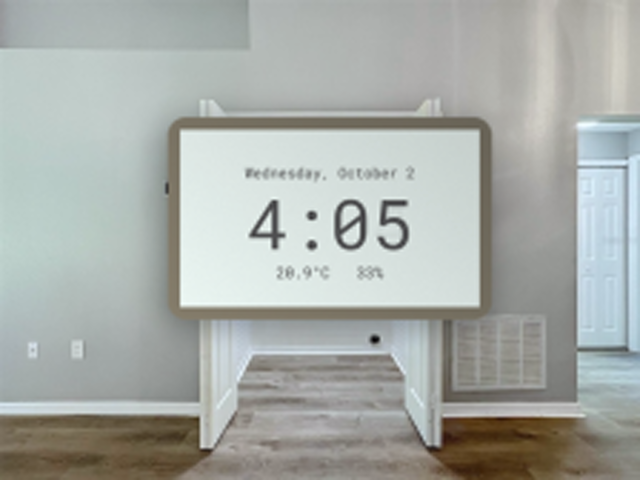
4:05
